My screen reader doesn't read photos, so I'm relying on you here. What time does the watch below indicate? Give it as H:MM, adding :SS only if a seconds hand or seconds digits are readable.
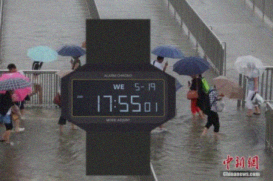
17:55:01
